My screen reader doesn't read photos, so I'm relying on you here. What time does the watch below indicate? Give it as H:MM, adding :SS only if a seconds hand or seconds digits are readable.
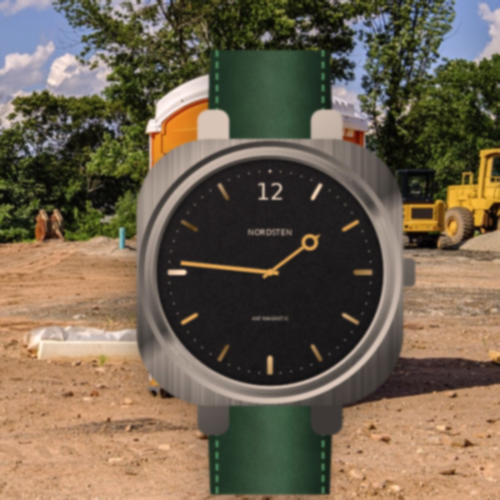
1:46
